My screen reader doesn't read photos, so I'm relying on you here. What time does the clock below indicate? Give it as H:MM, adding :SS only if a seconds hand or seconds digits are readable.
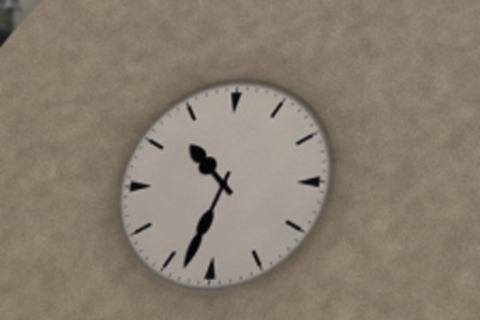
10:33
